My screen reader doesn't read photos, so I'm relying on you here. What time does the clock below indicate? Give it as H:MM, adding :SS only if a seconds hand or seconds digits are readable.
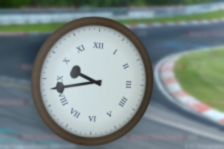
9:43
